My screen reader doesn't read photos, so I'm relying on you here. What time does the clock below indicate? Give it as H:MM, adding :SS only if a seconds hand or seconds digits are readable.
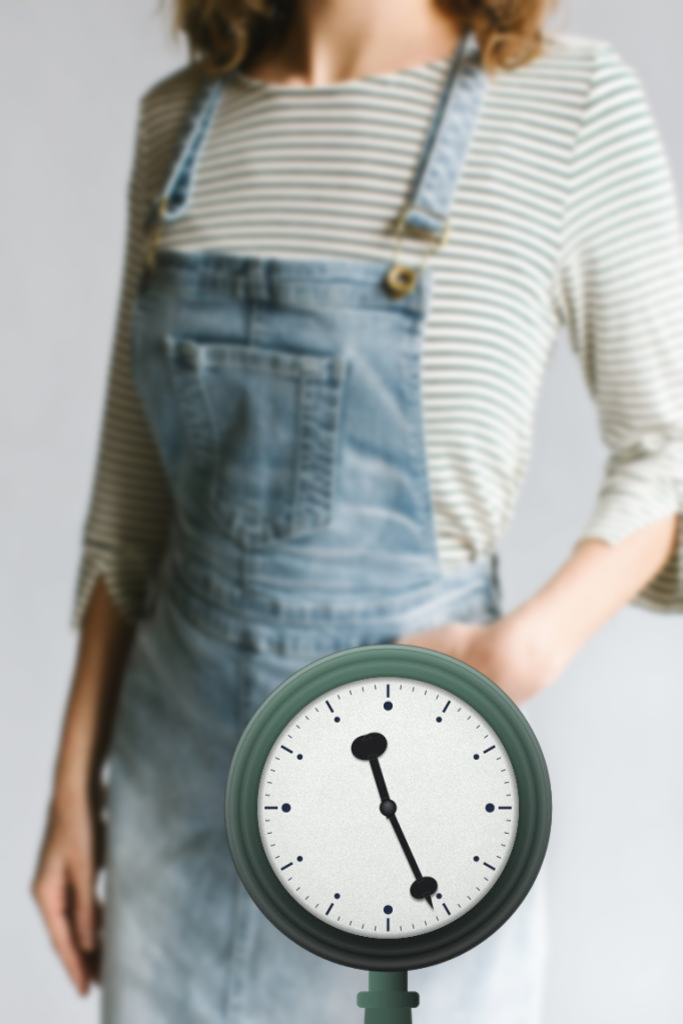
11:26
